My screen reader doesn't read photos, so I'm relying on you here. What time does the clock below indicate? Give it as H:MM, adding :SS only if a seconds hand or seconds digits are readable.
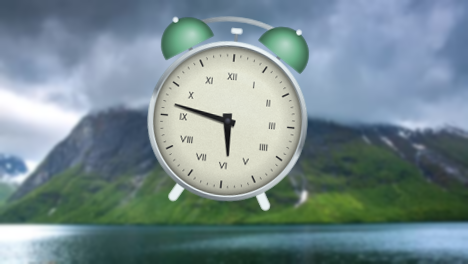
5:47
